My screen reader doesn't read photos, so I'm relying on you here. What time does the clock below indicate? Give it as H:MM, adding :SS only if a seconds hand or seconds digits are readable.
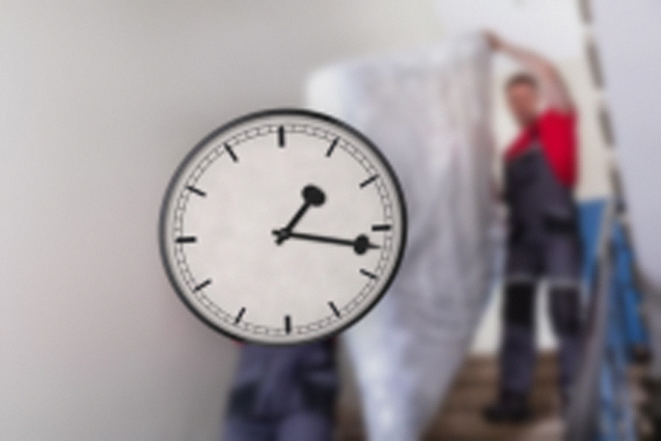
1:17
